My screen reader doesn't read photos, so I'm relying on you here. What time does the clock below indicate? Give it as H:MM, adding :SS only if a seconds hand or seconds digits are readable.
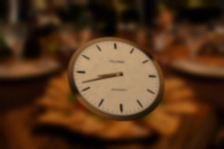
8:42
